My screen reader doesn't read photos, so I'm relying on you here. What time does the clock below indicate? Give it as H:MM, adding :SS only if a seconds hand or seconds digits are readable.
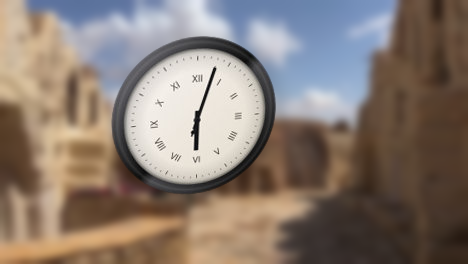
6:03:03
